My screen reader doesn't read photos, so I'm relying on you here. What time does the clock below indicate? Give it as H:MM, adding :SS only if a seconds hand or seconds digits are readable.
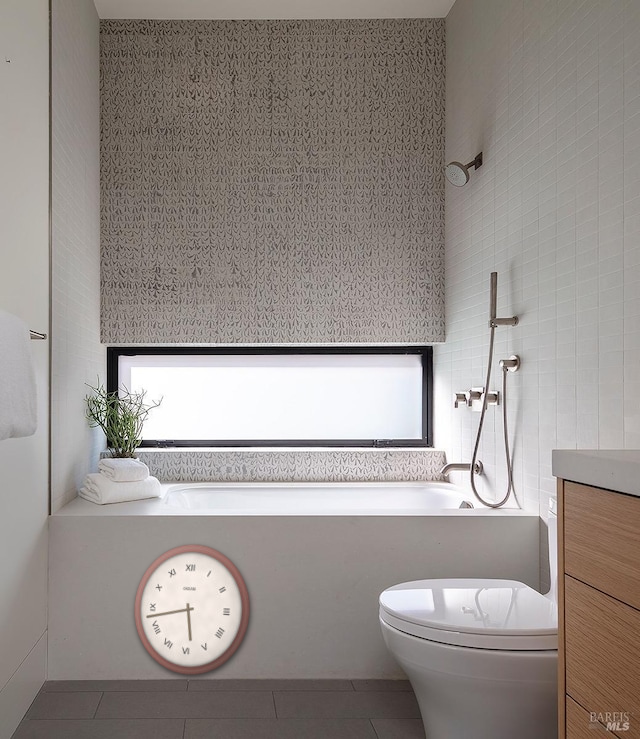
5:43
